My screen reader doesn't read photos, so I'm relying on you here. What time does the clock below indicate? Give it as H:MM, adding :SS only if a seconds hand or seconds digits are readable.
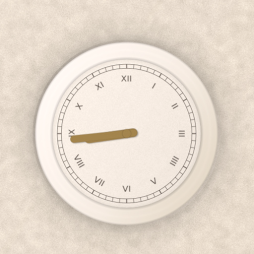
8:44
